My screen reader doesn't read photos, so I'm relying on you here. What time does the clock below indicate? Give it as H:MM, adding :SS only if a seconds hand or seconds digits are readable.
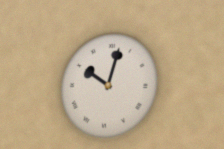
10:02
